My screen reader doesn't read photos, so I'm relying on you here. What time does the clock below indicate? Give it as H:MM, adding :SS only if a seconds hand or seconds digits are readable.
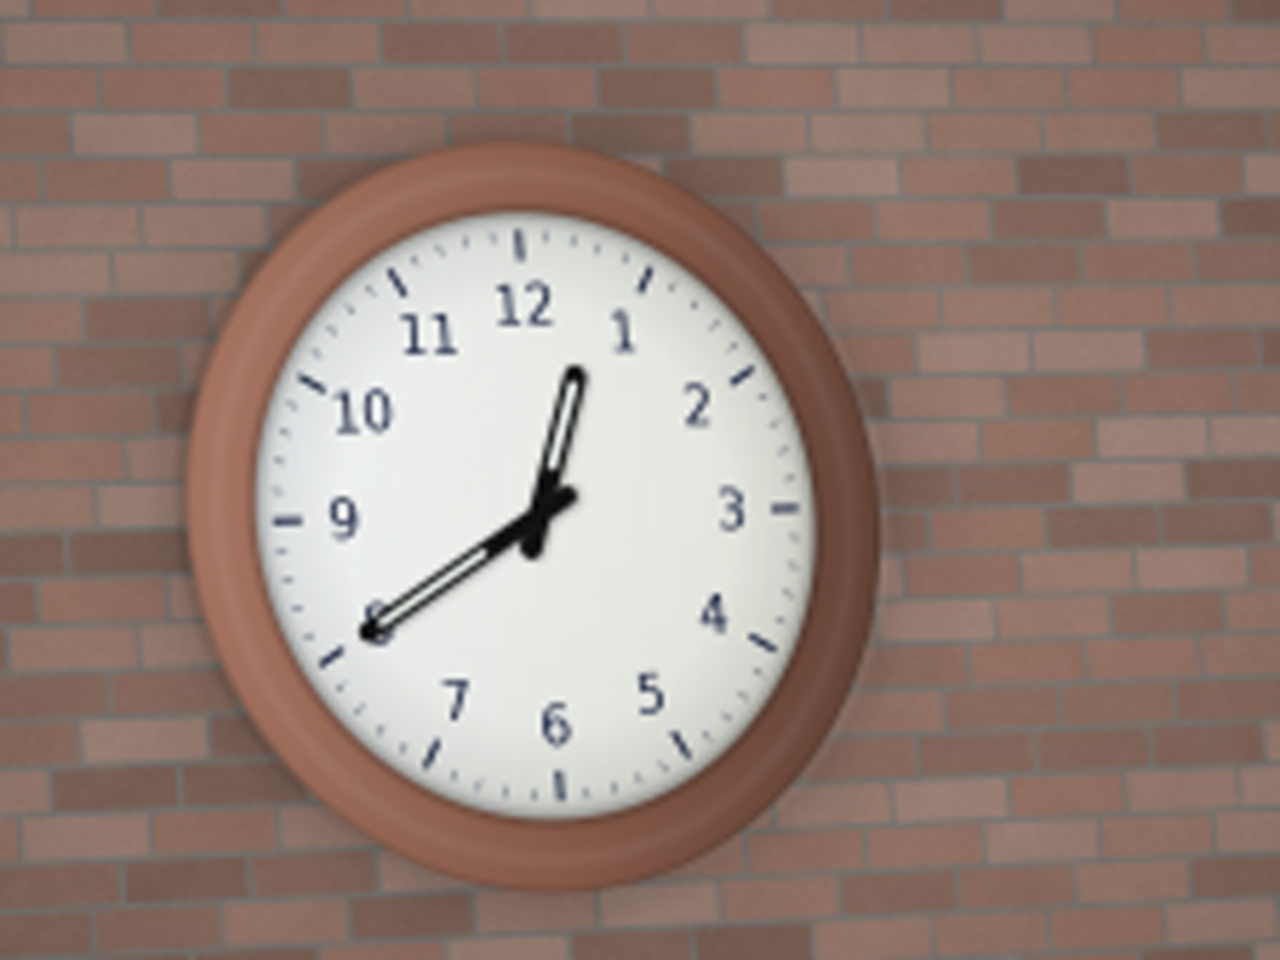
12:40
